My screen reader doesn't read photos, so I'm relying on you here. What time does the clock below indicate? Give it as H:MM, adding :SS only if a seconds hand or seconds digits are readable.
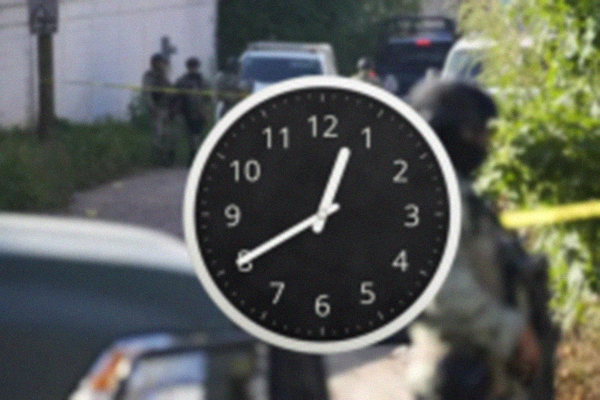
12:40
